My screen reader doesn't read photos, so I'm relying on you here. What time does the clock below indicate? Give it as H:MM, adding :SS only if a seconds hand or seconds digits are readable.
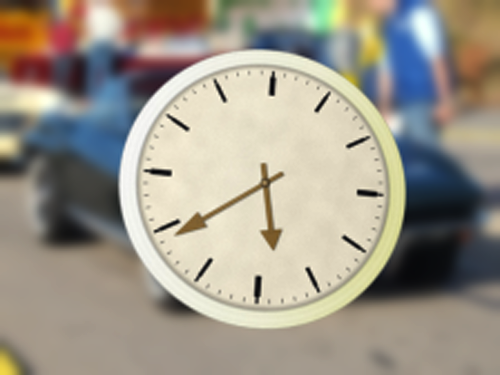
5:39
